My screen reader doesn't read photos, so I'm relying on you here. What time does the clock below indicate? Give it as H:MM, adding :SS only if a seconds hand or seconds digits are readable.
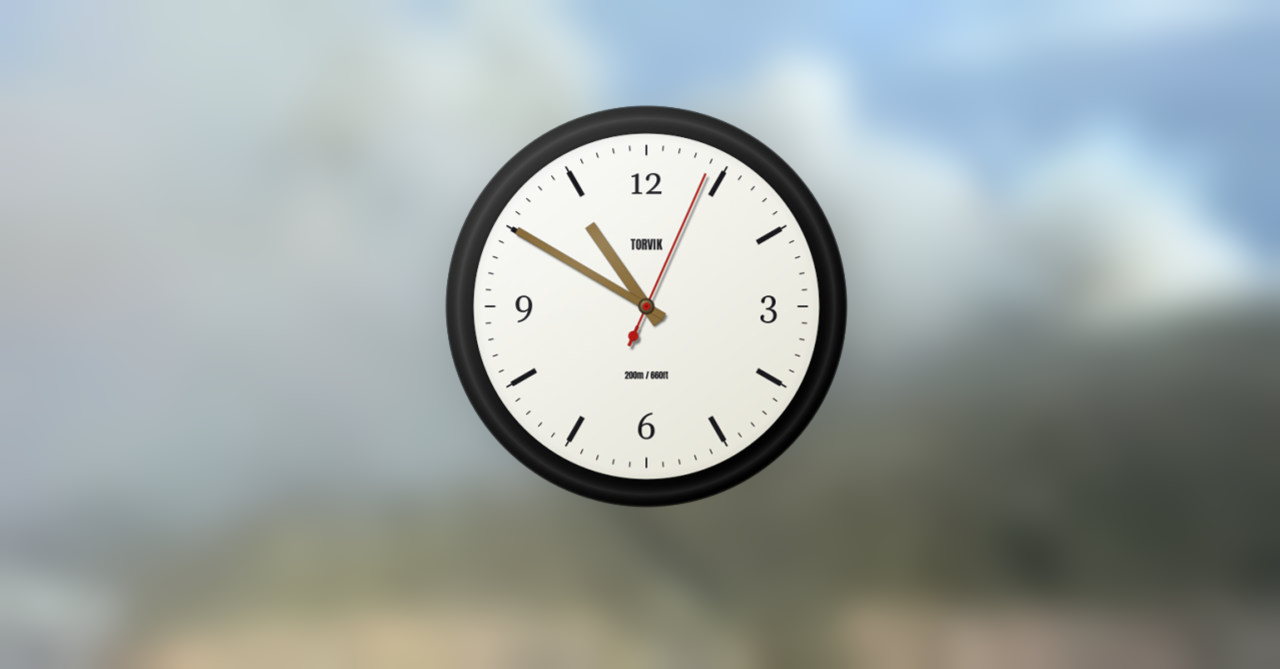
10:50:04
